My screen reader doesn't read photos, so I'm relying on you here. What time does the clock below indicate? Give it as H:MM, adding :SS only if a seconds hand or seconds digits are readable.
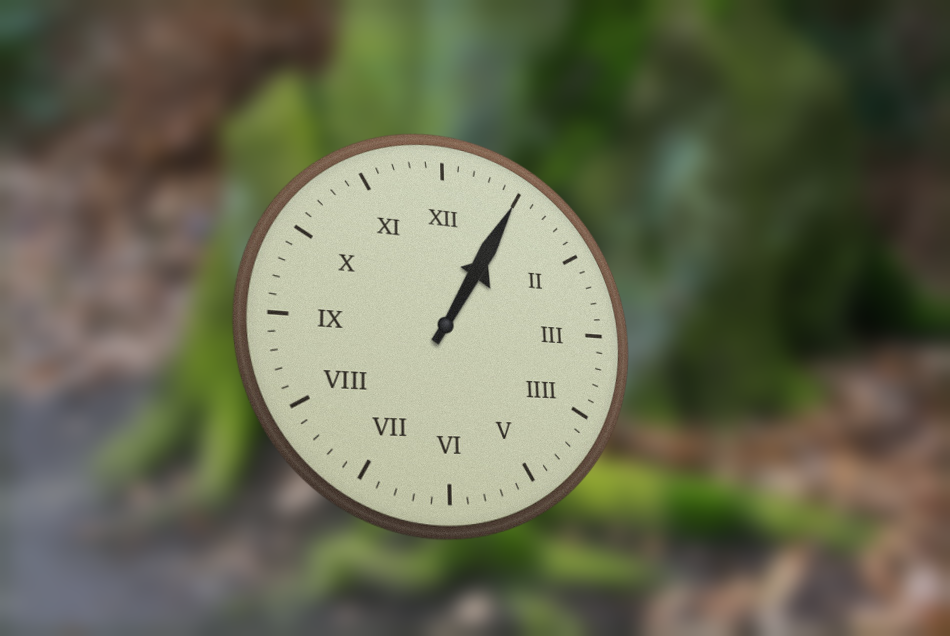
1:05
